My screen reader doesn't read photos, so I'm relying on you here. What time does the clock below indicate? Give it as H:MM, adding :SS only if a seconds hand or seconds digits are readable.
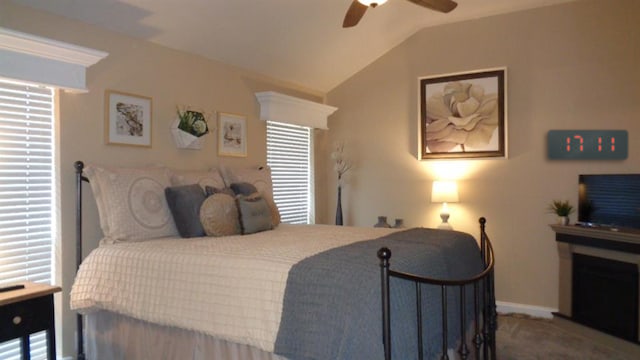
17:11
